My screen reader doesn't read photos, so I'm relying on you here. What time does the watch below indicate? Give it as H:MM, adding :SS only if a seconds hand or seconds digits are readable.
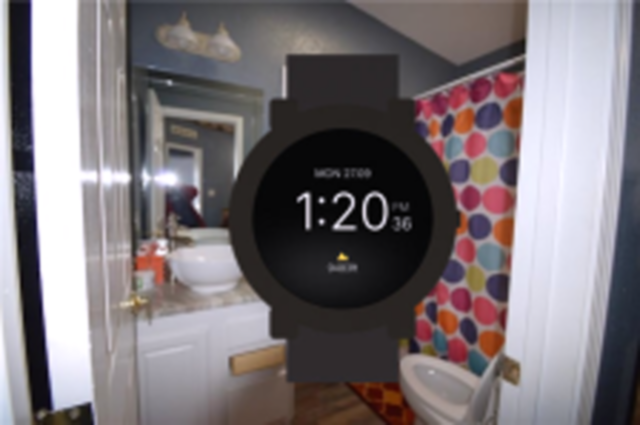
1:20
